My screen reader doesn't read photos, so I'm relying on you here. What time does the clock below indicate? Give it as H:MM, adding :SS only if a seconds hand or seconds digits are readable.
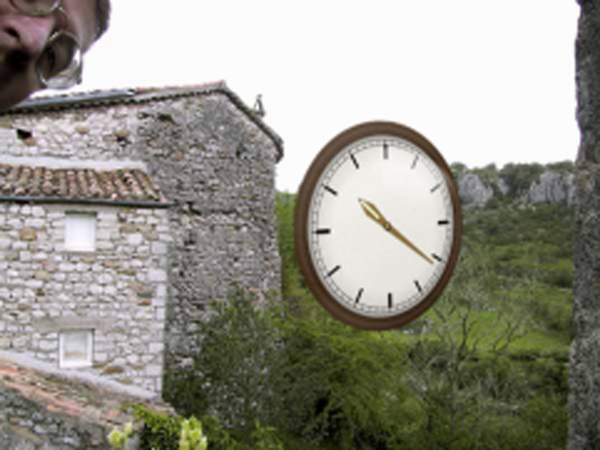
10:21
